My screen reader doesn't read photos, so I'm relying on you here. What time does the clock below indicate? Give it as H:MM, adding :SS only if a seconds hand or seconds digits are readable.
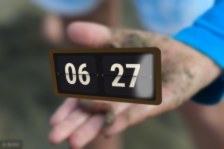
6:27
